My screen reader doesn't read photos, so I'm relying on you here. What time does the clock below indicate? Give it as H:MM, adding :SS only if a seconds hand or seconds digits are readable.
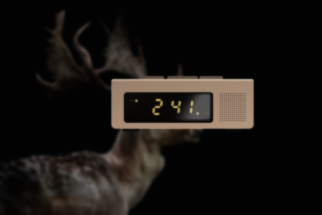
2:41
